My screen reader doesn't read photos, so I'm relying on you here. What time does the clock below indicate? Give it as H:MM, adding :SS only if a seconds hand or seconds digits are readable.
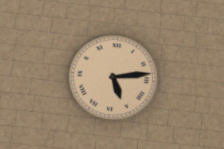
5:13
